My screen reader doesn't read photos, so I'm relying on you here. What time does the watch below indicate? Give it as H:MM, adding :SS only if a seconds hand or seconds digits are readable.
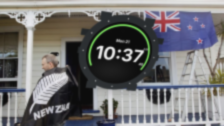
10:37
